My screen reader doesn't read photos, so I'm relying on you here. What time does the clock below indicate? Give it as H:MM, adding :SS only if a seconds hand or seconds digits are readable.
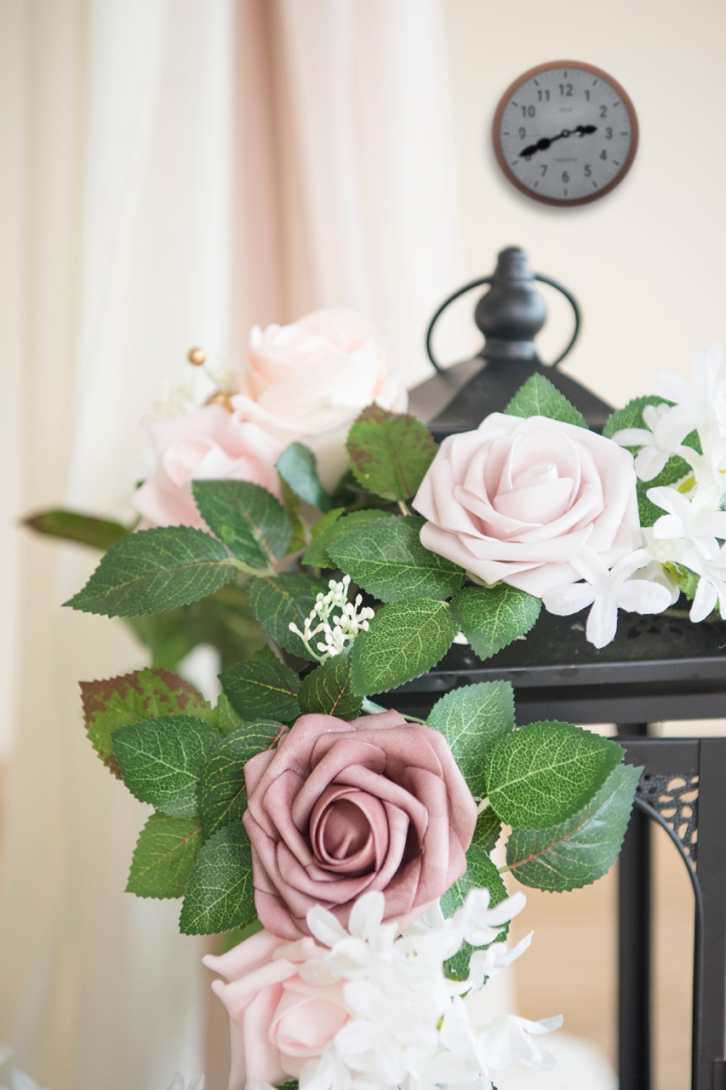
2:40:45
